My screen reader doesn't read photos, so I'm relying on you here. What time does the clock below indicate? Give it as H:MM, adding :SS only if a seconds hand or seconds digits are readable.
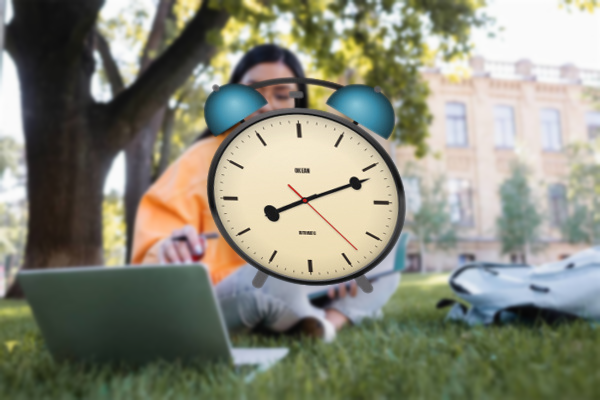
8:11:23
